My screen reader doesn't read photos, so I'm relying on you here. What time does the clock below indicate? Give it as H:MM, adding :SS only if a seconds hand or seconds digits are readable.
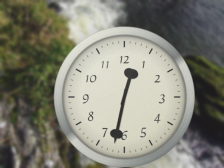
12:32
